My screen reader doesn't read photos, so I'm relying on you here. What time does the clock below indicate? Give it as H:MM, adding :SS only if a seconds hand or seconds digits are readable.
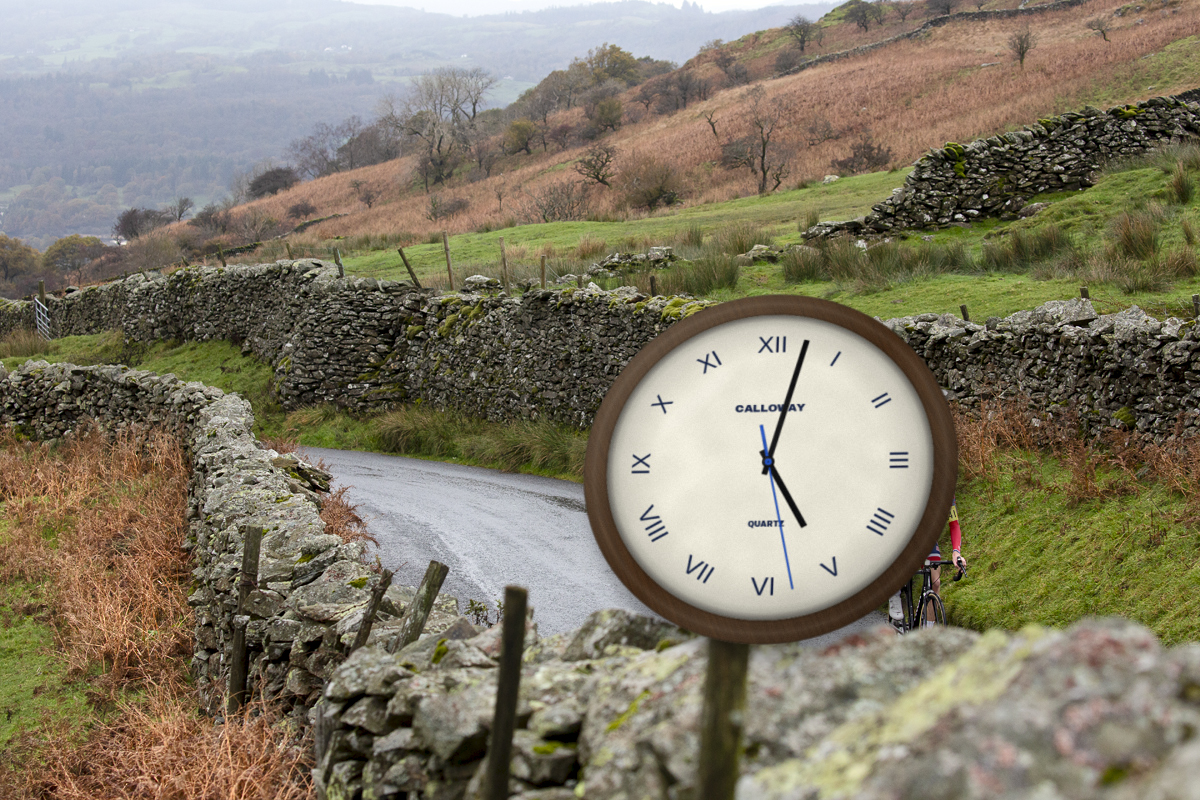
5:02:28
